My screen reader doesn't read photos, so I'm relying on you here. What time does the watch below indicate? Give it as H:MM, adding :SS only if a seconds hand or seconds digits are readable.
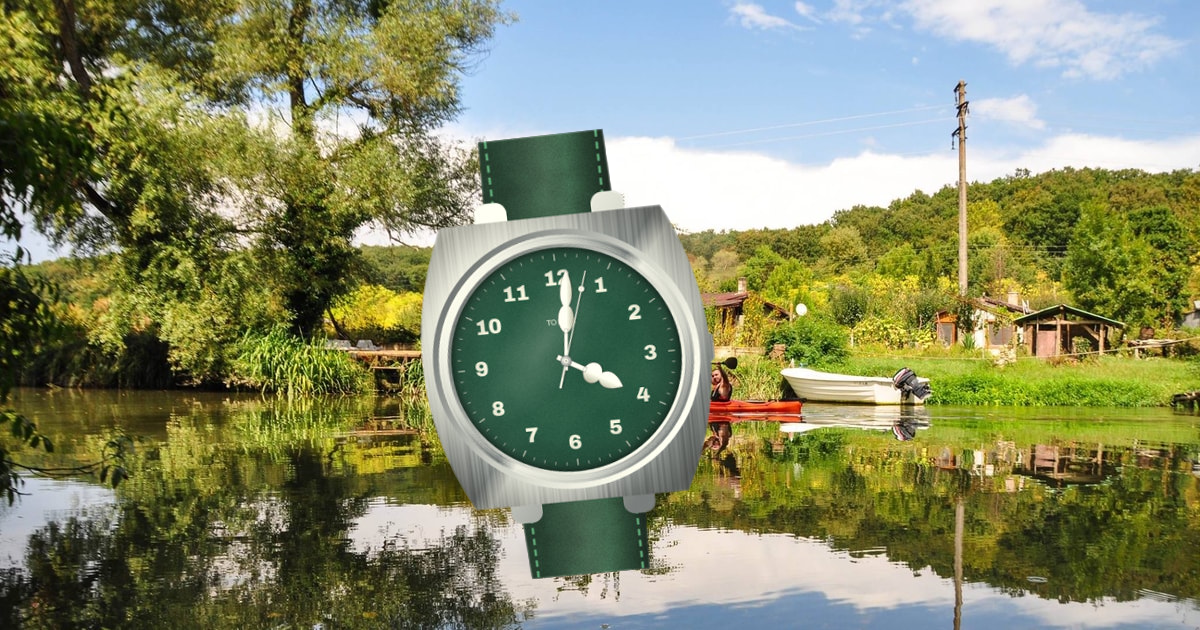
4:01:03
